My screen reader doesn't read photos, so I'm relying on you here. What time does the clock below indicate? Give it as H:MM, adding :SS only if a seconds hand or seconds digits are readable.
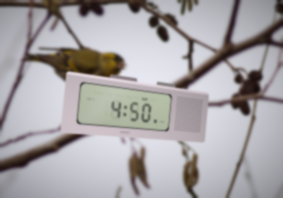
4:50
